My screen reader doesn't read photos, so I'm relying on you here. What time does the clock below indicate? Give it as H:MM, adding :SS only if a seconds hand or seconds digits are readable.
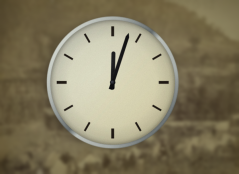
12:03
